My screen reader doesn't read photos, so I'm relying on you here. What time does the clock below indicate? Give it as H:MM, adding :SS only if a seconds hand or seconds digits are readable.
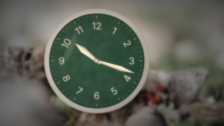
10:18
